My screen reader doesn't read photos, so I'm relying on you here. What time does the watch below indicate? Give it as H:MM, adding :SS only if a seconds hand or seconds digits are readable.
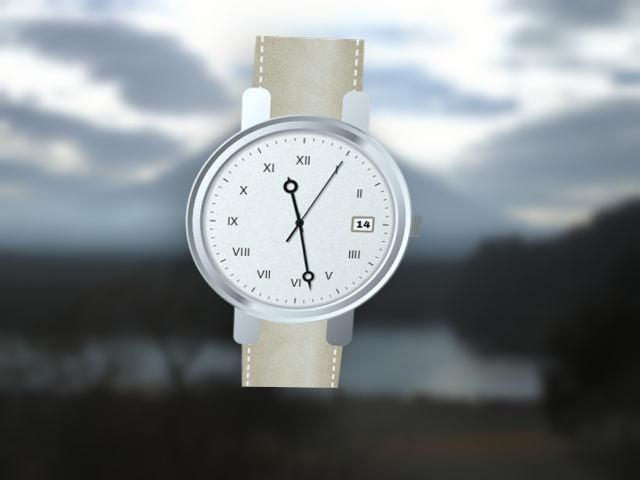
11:28:05
